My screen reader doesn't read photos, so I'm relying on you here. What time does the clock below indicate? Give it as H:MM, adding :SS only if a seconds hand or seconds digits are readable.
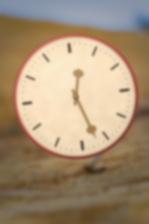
12:27
